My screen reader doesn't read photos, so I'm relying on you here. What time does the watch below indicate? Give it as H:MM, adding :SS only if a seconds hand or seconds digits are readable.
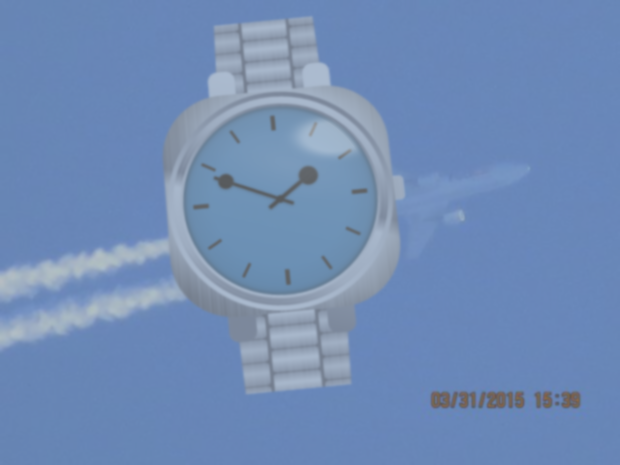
1:49
